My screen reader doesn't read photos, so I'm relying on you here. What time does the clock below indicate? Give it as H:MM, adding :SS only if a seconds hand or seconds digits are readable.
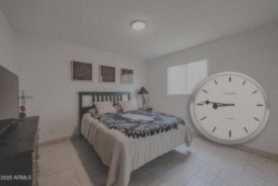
8:46
